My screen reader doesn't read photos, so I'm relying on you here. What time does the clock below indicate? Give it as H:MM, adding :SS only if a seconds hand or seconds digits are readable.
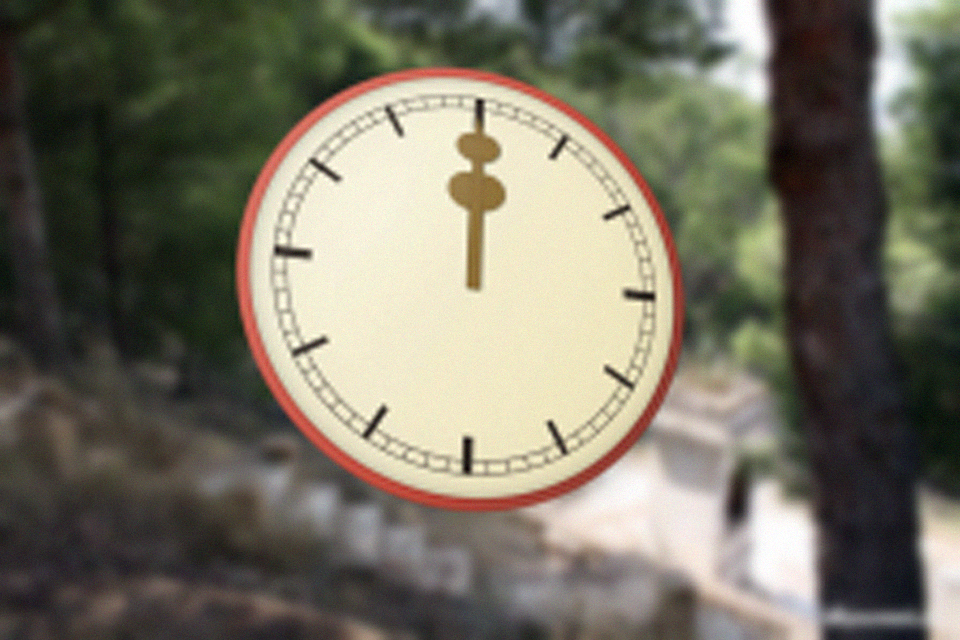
12:00
